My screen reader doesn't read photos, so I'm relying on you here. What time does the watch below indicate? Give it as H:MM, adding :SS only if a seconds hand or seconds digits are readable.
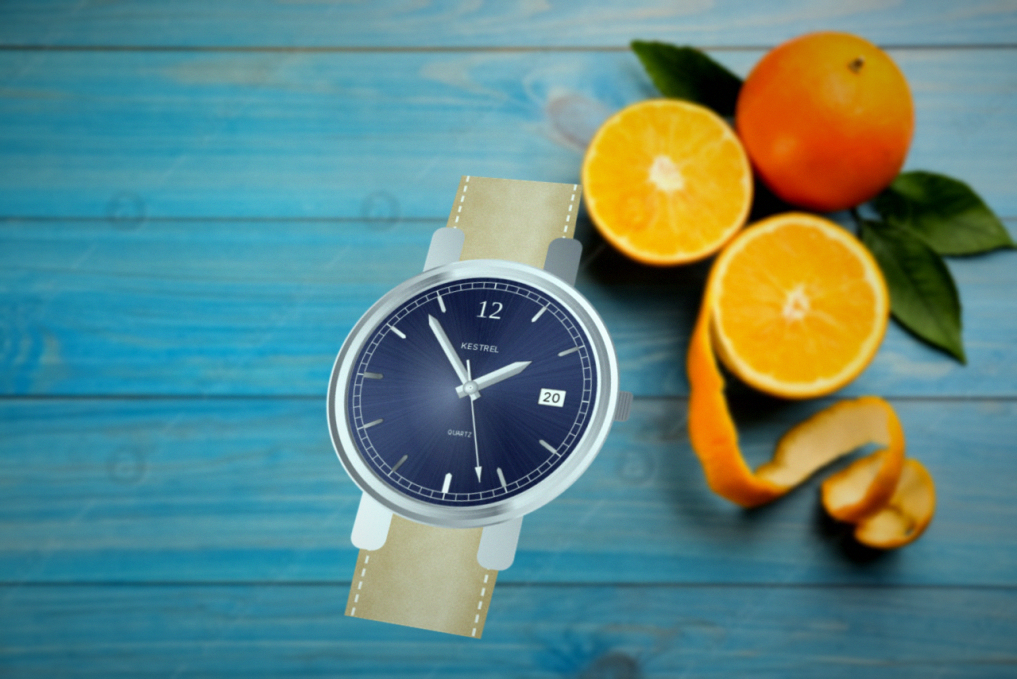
1:53:27
